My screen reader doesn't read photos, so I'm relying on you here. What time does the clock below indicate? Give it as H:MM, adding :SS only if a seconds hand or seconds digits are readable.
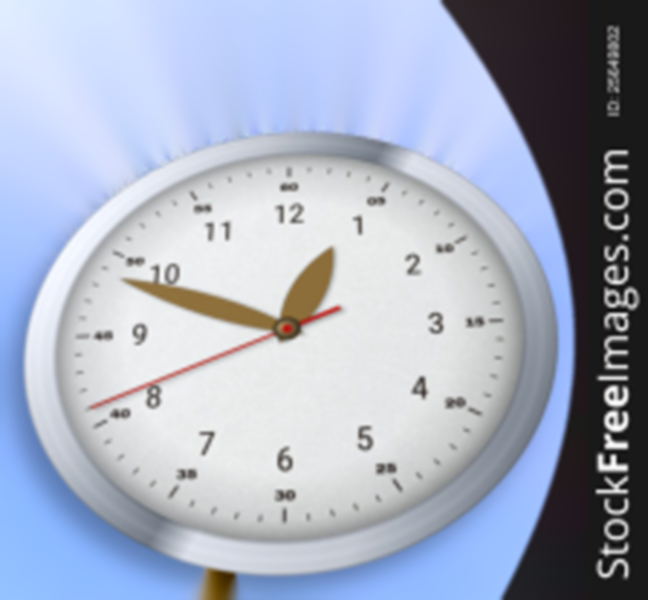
12:48:41
